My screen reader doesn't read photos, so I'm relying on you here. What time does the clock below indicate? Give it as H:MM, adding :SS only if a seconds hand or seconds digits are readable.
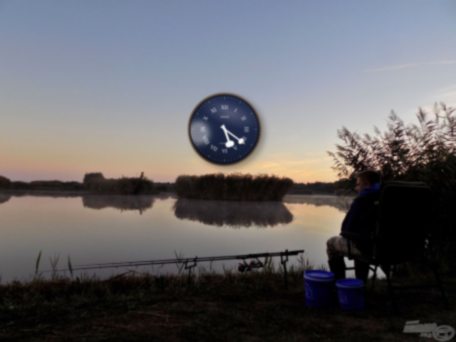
5:21
